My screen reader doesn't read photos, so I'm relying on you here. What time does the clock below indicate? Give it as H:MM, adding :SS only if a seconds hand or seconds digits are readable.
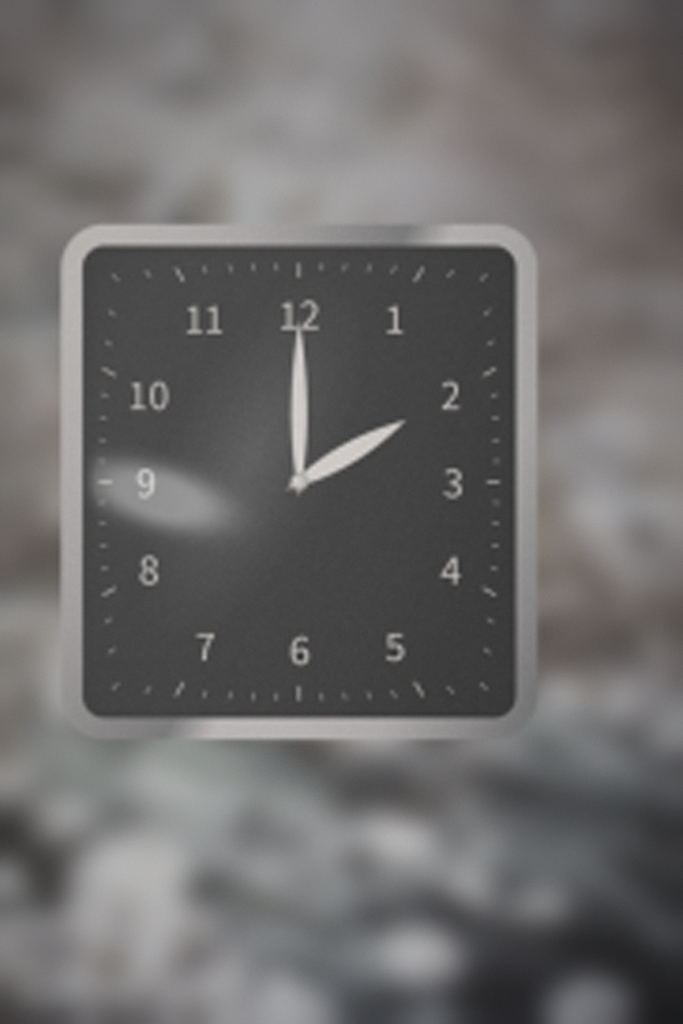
2:00
